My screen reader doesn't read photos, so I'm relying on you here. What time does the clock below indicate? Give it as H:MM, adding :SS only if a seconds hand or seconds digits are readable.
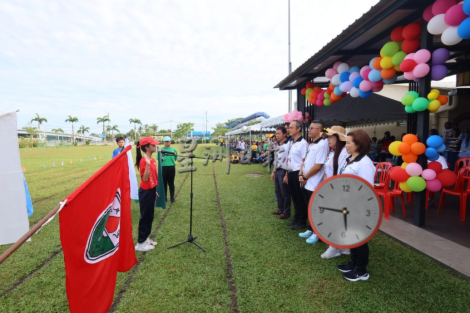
5:46
